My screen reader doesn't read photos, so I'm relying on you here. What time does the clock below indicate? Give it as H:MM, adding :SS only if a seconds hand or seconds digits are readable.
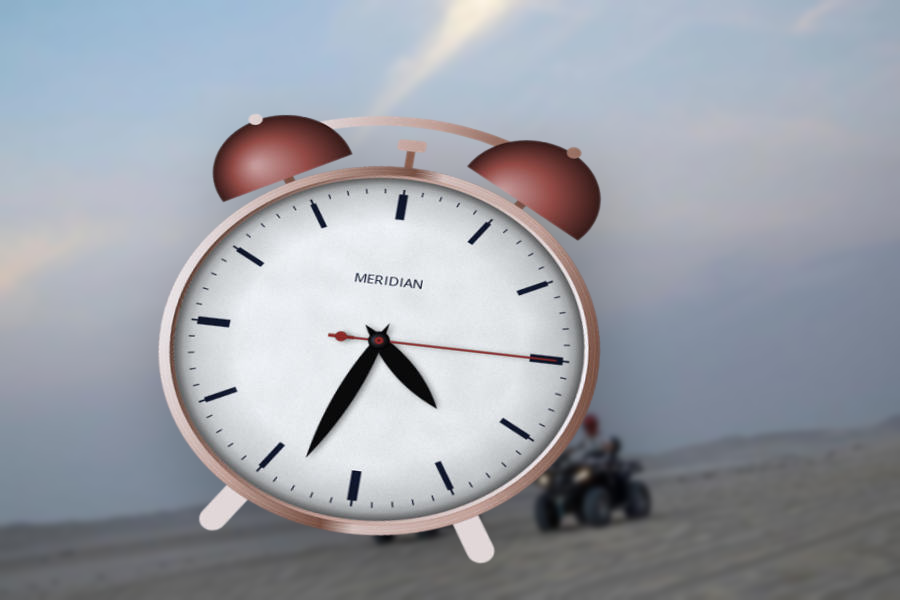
4:33:15
